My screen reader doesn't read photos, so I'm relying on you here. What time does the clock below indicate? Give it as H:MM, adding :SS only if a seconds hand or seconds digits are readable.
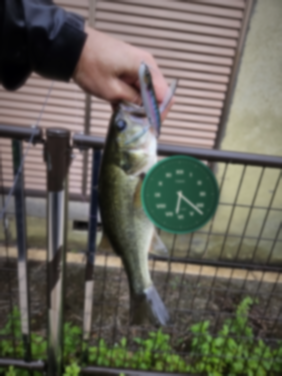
6:22
